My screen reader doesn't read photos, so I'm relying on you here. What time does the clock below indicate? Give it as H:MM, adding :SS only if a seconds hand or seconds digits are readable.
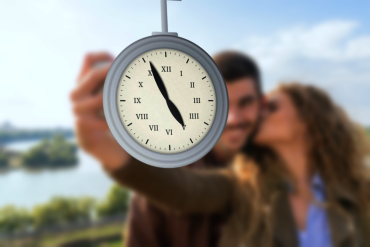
4:56
